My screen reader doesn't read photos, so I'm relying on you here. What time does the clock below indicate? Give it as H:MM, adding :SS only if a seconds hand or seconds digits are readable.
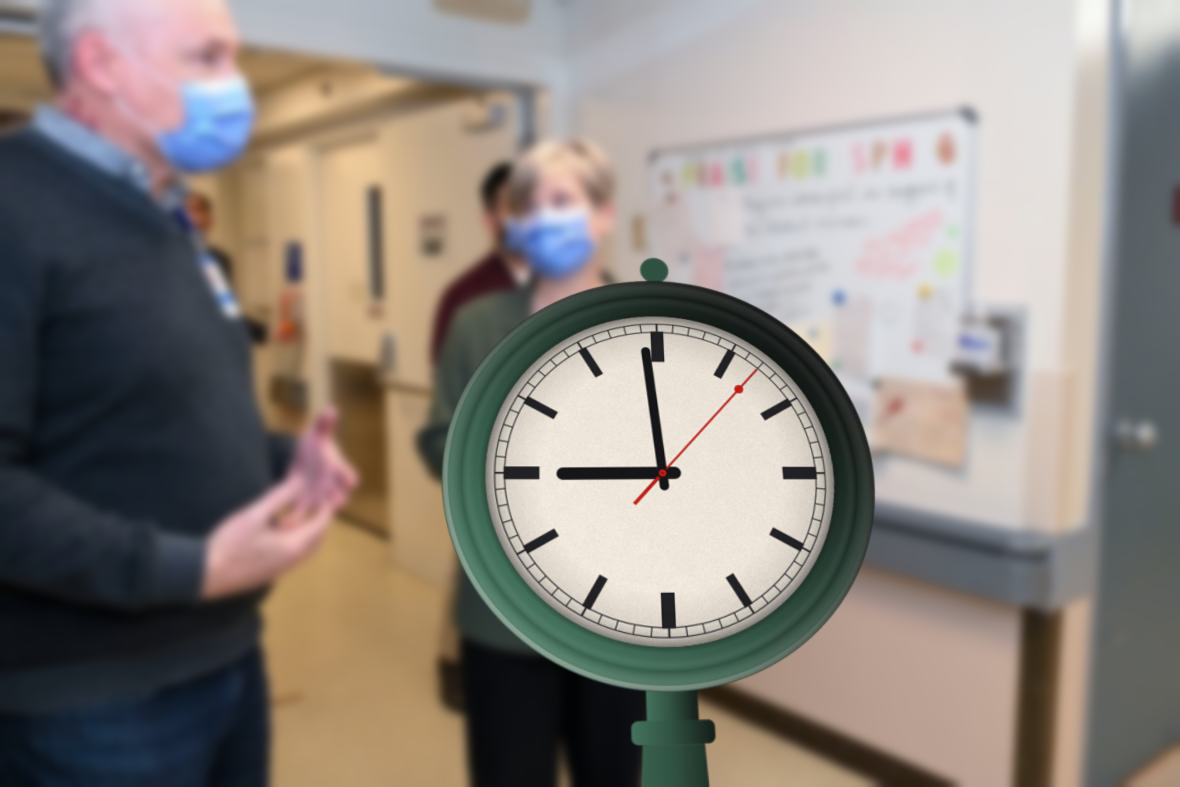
8:59:07
